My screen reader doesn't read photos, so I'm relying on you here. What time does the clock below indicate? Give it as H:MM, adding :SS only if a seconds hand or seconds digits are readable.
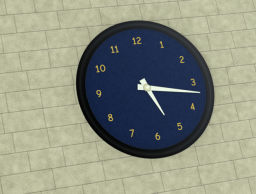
5:17
